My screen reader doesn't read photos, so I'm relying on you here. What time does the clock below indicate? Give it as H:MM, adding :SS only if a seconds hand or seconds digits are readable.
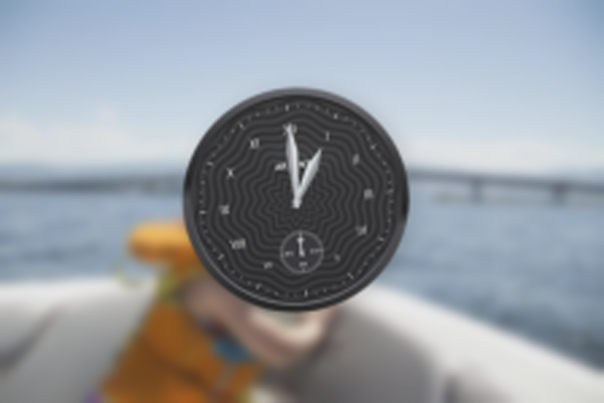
1:00
